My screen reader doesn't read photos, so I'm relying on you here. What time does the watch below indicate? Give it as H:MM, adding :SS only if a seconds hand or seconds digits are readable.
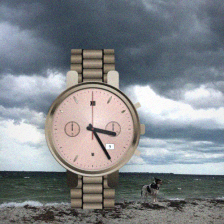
3:25
